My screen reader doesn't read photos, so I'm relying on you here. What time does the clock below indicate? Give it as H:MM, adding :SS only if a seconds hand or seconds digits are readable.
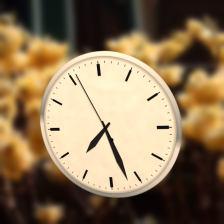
7:26:56
